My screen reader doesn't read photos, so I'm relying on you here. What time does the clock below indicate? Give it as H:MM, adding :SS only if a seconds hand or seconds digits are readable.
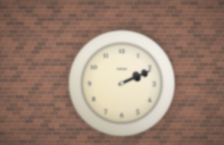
2:11
